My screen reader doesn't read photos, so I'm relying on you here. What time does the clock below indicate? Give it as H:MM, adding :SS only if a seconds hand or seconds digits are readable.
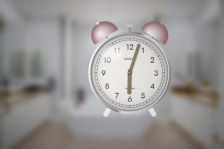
6:03
